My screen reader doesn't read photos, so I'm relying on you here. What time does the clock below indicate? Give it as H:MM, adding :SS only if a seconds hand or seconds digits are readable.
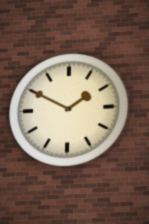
1:50
